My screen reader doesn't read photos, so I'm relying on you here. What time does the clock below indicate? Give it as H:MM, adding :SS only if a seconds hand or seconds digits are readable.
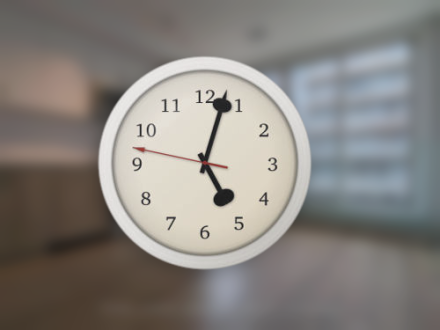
5:02:47
